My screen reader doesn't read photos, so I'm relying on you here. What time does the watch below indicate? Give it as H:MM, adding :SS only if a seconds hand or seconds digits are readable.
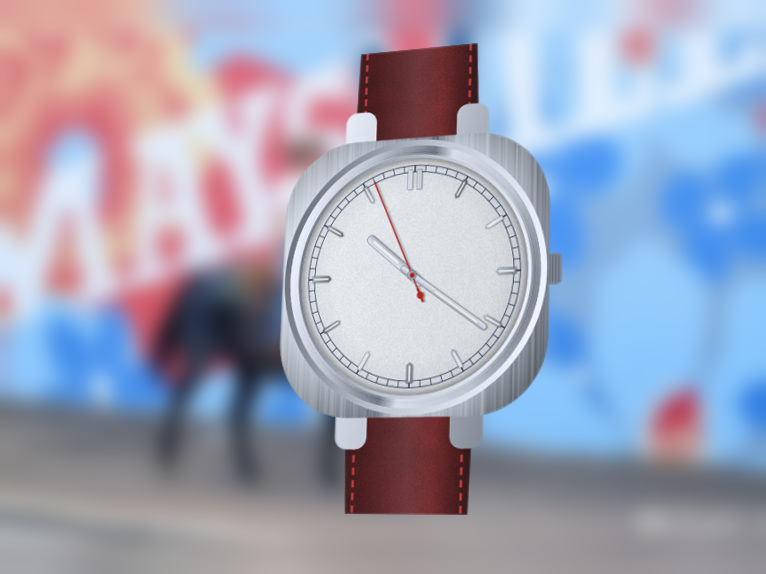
10:20:56
